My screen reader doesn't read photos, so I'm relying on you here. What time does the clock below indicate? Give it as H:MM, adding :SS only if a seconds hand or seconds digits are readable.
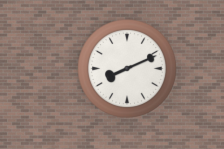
8:11
